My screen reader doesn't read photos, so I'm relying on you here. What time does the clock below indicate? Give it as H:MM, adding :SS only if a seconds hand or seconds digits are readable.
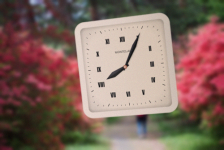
8:05
